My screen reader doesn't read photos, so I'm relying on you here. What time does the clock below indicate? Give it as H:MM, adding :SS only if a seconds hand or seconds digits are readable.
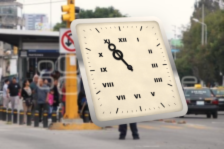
10:55
